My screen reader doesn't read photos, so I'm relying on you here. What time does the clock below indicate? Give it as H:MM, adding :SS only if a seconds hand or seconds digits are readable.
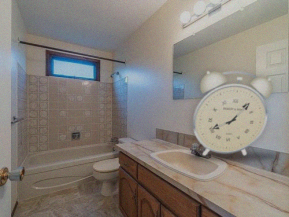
8:06
